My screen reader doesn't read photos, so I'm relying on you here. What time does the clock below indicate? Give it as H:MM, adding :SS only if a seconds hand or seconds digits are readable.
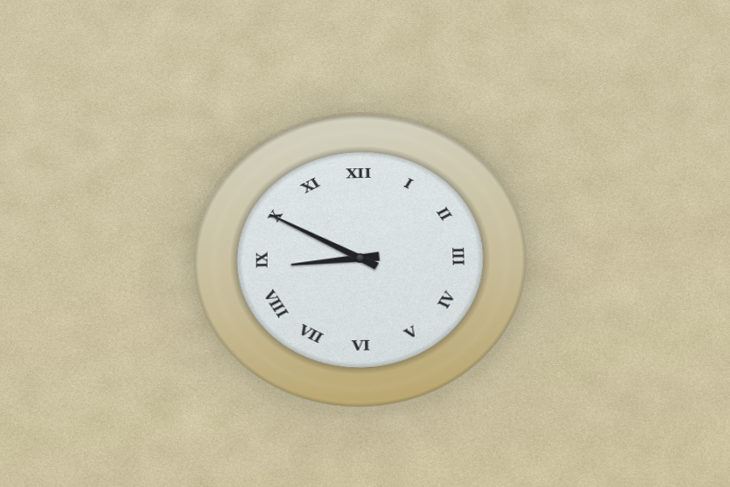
8:50
